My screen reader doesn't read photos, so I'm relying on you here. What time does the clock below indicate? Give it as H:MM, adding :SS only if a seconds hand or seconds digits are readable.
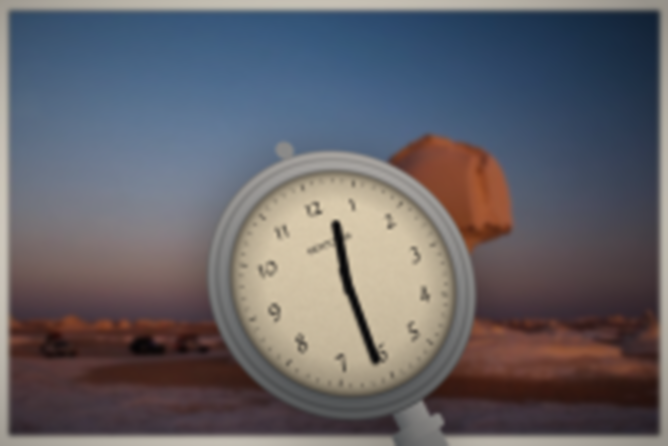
12:31
